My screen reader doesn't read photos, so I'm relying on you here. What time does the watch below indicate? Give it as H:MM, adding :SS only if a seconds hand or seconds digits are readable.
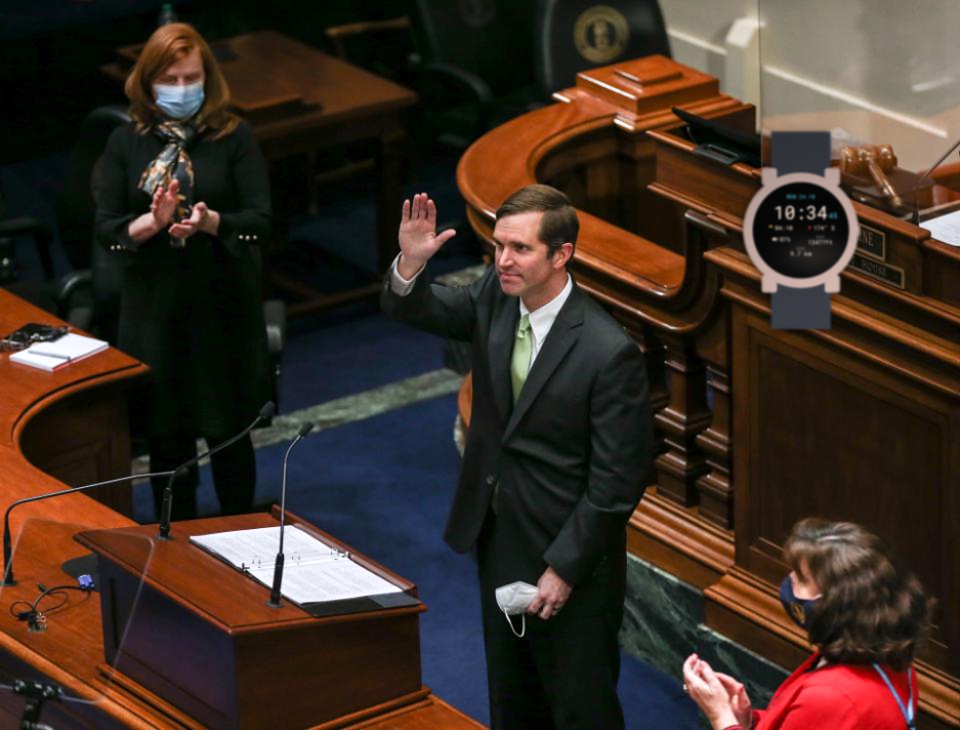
10:34
